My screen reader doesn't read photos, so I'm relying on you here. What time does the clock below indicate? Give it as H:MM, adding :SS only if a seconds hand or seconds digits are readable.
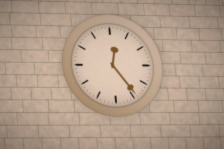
12:24
